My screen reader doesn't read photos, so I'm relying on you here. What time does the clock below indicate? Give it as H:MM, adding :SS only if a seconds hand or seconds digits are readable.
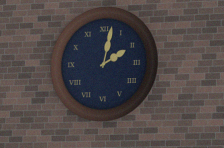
2:02
